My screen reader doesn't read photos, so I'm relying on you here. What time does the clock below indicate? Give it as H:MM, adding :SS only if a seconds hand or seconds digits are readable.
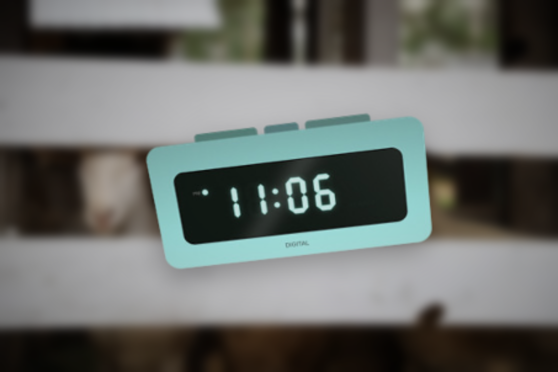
11:06
